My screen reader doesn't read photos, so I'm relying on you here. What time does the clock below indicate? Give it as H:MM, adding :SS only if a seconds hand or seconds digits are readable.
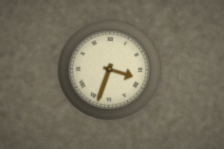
3:33
